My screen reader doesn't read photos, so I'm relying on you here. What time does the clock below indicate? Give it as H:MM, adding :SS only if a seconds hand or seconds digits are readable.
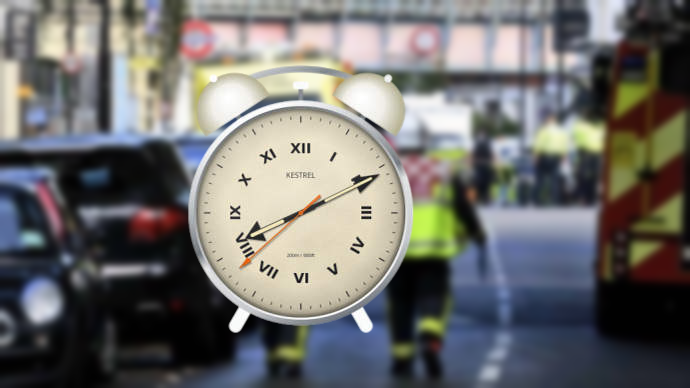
8:10:38
